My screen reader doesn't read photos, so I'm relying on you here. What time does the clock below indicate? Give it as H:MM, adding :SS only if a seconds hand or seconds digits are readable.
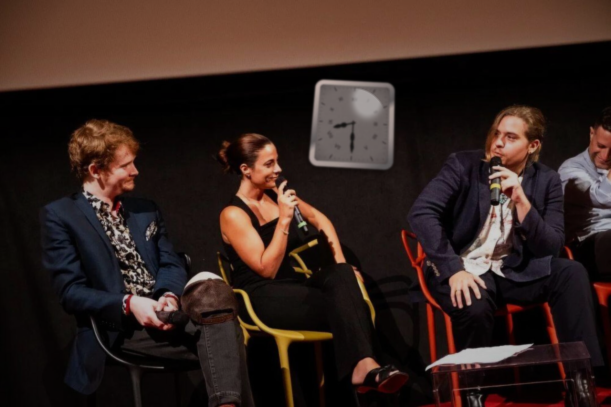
8:30
